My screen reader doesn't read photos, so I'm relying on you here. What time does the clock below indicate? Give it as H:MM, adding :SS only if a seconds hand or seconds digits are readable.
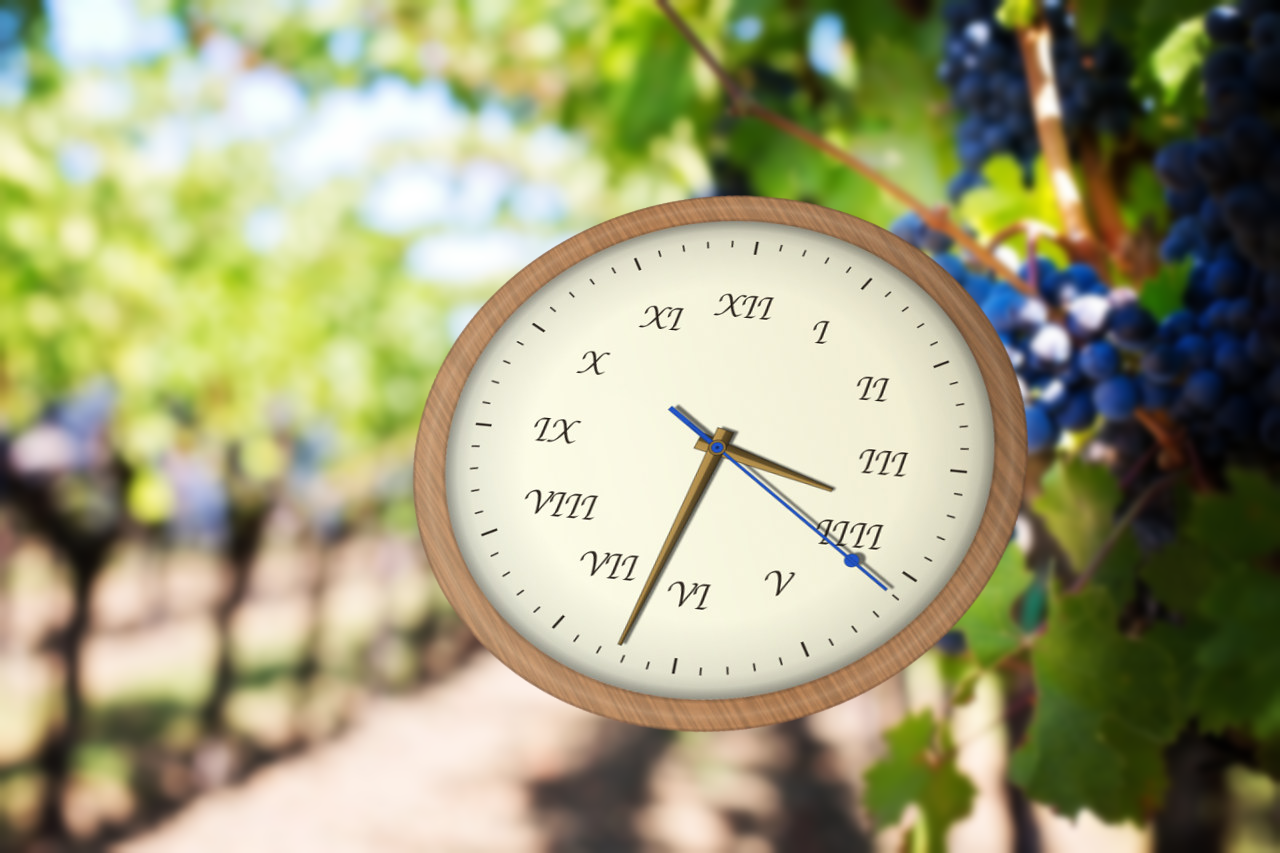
3:32:21
